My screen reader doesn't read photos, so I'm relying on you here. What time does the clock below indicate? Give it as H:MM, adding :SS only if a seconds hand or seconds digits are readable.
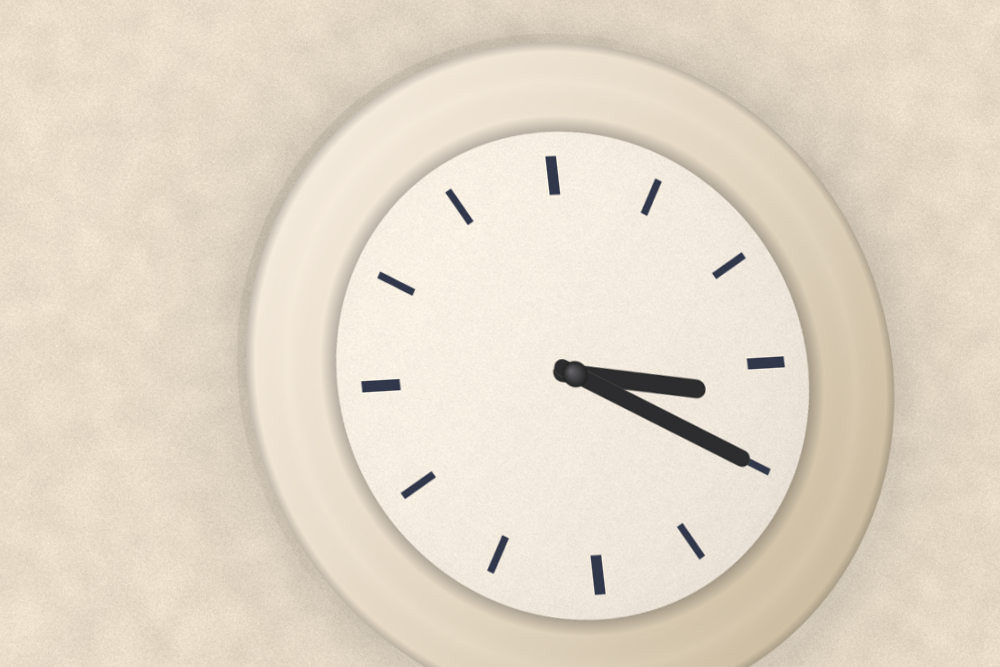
3:20
